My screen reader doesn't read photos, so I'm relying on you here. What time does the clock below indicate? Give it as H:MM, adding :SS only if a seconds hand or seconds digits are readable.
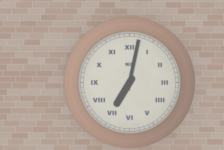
7:02
